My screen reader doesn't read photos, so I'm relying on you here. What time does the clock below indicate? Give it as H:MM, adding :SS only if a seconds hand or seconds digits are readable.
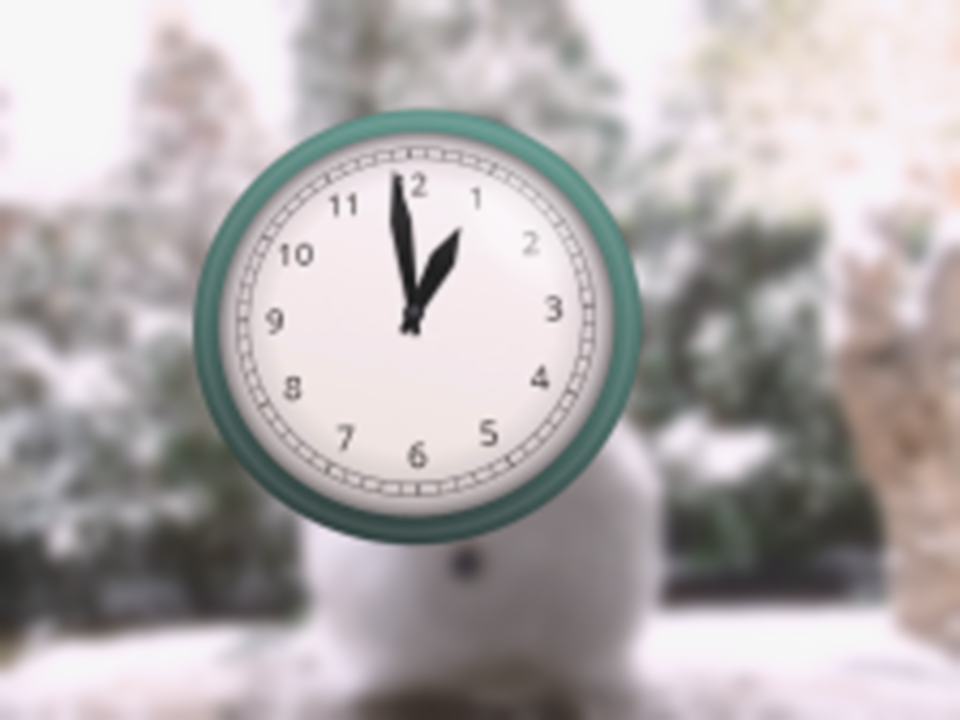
12:59
